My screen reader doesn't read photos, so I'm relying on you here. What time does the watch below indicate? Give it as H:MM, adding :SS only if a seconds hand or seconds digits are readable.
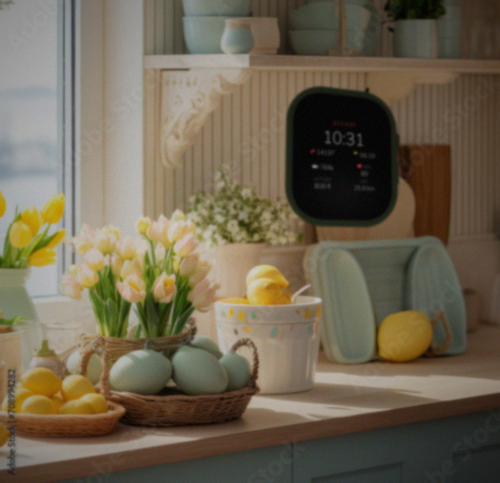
10:31
